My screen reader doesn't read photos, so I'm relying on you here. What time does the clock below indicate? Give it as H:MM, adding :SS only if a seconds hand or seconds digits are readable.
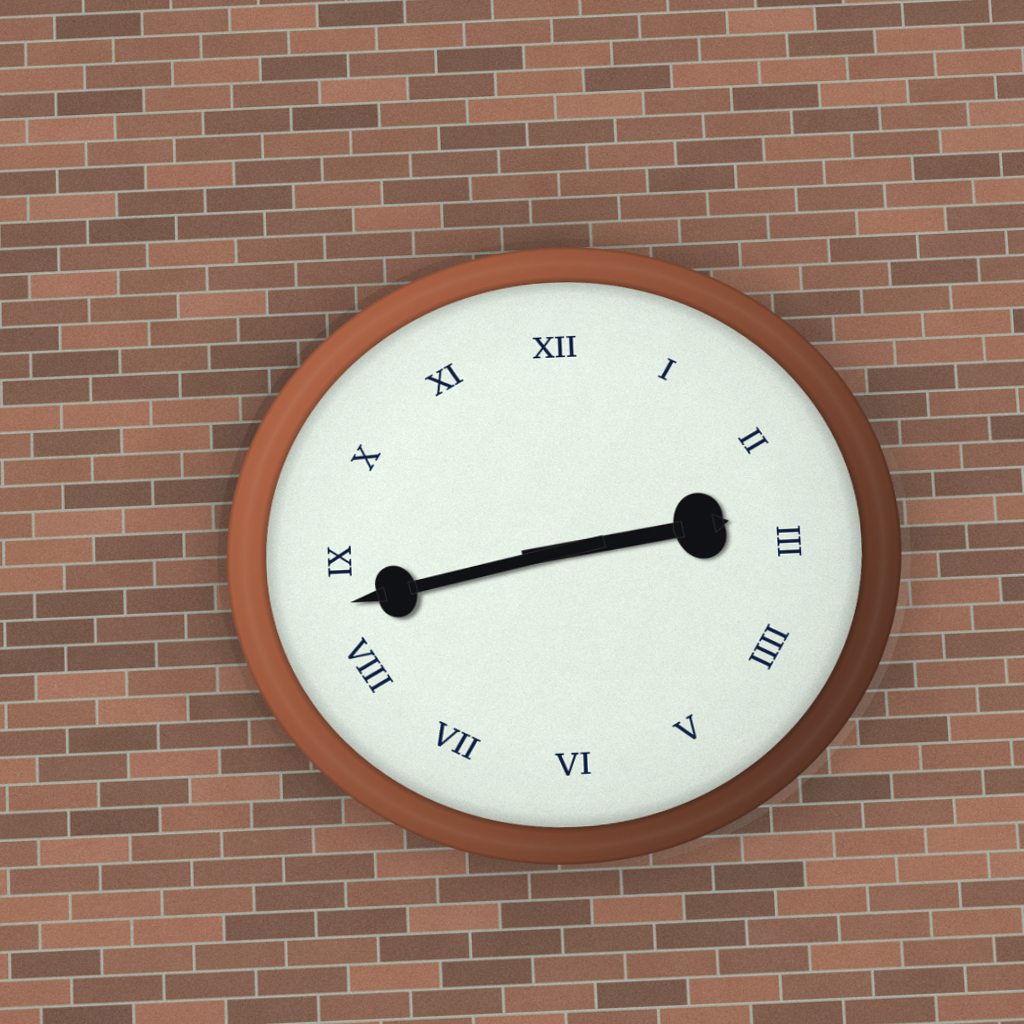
2:43
